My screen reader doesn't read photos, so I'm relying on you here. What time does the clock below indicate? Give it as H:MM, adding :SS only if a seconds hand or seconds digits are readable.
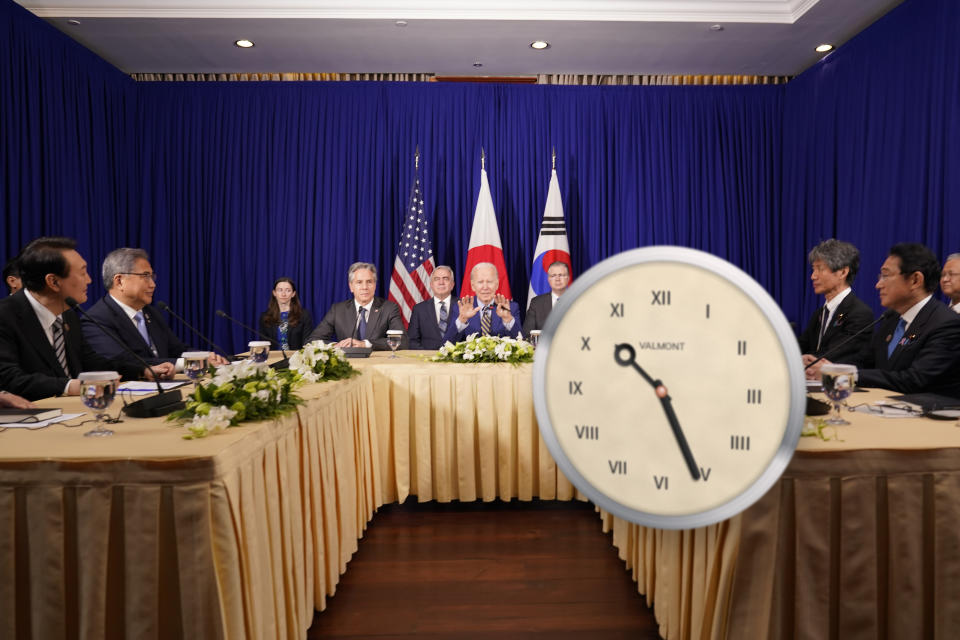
10:26
